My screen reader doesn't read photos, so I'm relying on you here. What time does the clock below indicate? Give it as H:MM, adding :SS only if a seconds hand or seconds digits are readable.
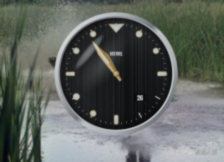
10:54
